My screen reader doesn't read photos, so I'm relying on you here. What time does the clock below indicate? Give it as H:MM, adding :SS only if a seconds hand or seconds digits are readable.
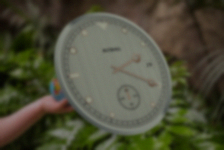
2:20
